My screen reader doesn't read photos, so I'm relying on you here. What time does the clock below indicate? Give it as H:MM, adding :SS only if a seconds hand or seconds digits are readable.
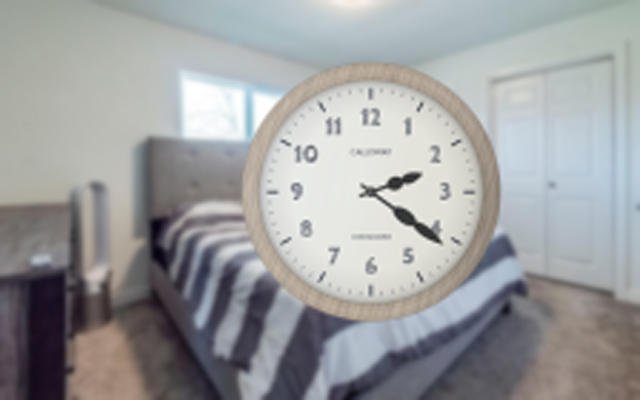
2:21
